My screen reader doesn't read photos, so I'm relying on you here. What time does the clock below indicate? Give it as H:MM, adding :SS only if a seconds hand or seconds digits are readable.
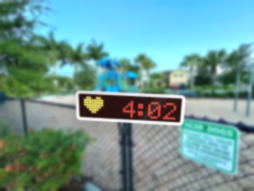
4:02
